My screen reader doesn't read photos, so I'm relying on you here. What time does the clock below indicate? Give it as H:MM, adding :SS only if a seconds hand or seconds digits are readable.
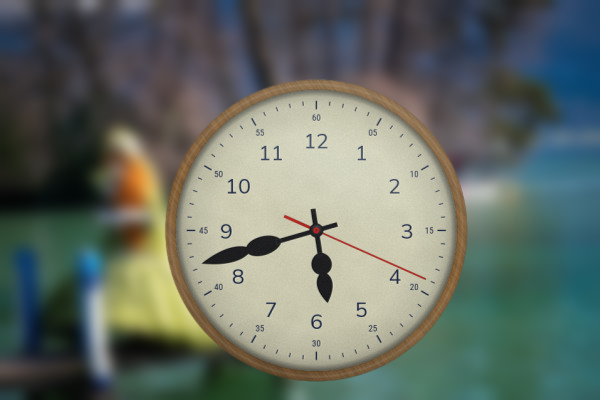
5:42:19
